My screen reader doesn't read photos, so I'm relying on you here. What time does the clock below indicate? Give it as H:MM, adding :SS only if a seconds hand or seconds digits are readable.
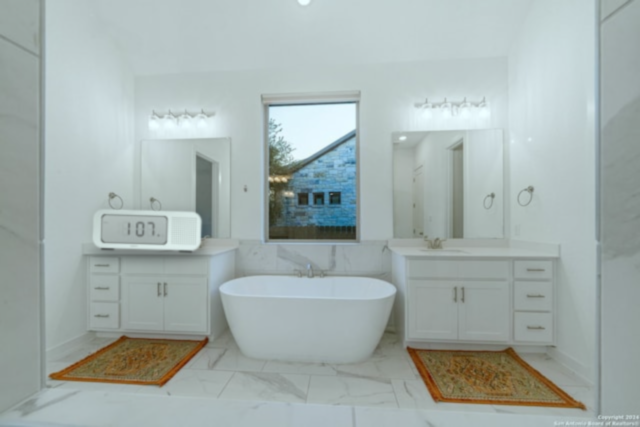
1:07
